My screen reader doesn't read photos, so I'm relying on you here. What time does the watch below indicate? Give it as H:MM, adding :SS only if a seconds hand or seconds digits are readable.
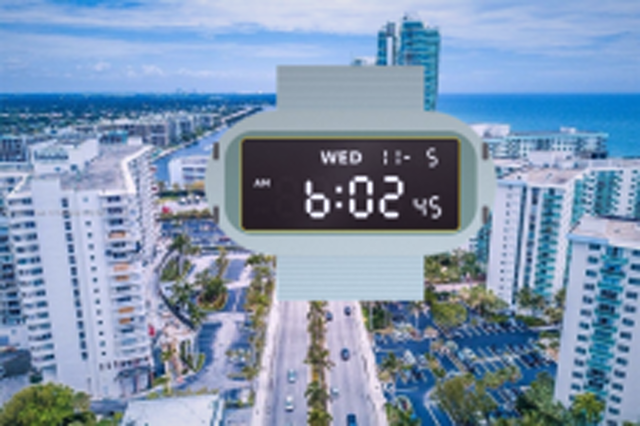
6:02:45
